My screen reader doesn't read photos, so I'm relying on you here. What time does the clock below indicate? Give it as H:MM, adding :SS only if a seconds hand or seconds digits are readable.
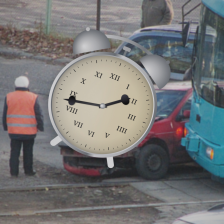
1:43
